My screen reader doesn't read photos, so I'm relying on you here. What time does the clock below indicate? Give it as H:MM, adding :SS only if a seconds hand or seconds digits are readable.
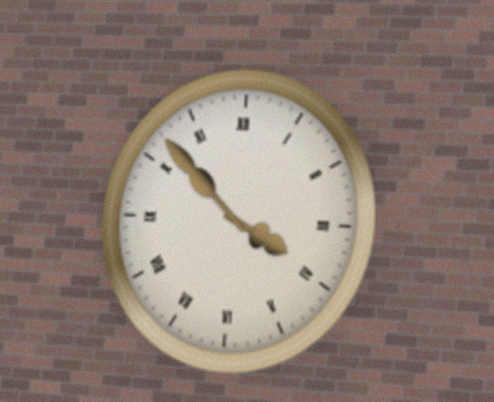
3:52
